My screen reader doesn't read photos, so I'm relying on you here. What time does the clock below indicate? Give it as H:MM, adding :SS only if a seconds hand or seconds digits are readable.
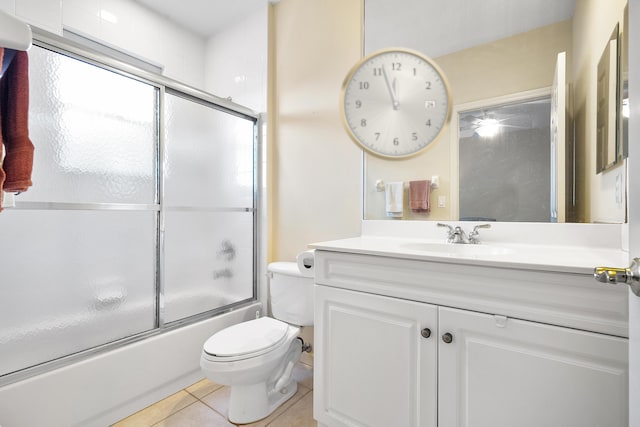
11:57
